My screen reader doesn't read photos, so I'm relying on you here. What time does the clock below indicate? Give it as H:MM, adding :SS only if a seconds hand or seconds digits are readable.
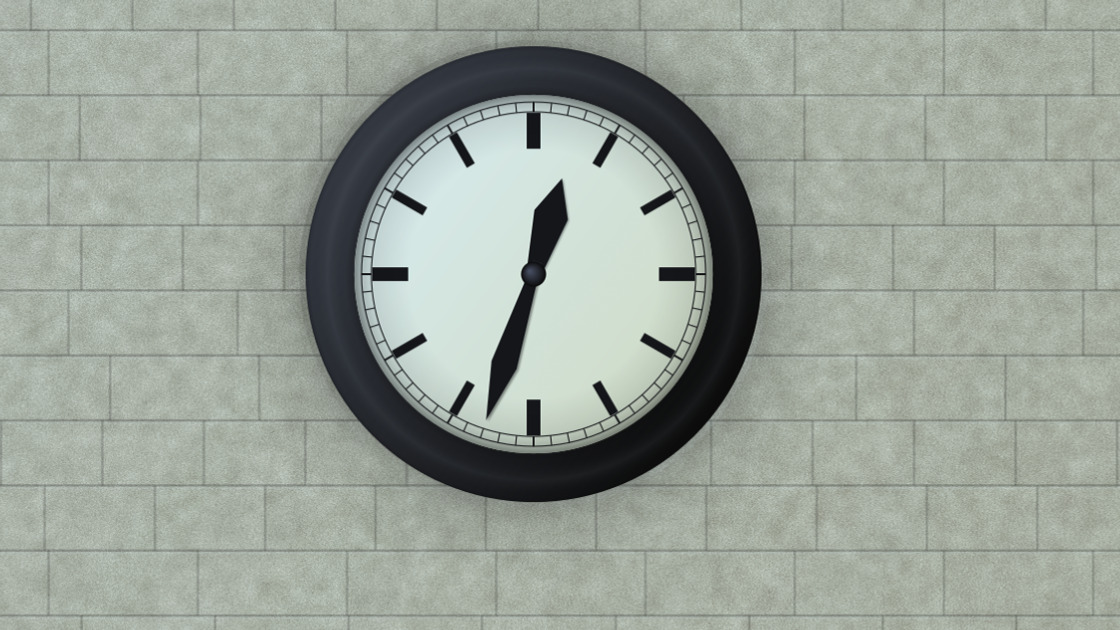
12:33
